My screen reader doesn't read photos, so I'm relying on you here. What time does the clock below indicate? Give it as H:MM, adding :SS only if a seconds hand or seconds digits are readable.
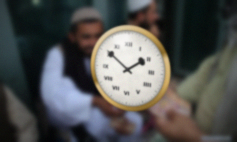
1:51
